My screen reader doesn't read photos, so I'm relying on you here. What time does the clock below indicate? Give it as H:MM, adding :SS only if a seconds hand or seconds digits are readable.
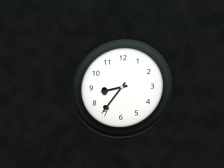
8:36
